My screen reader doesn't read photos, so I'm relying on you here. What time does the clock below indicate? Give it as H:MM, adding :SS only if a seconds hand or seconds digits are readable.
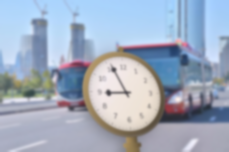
8:56
